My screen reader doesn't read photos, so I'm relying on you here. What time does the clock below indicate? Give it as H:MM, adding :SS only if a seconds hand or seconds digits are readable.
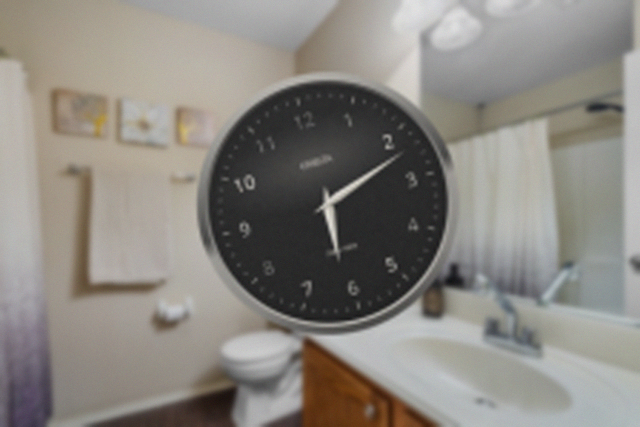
6:12
